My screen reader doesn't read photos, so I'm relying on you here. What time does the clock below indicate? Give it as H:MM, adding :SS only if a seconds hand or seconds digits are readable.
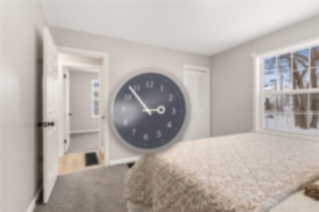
2:53
